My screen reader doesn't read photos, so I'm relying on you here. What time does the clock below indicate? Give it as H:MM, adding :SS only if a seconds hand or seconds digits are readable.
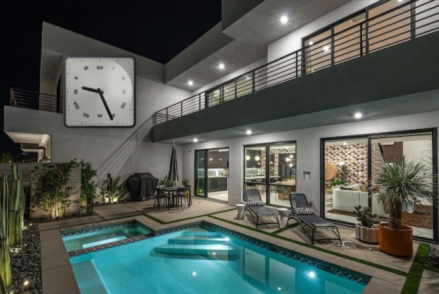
9:26
